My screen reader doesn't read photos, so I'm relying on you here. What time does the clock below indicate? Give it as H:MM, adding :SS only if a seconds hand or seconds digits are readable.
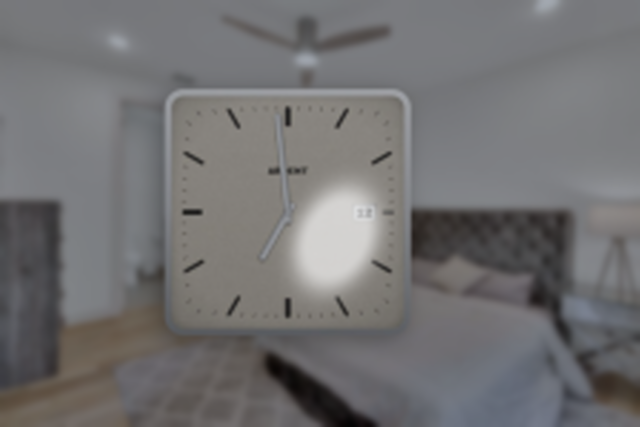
6:59
